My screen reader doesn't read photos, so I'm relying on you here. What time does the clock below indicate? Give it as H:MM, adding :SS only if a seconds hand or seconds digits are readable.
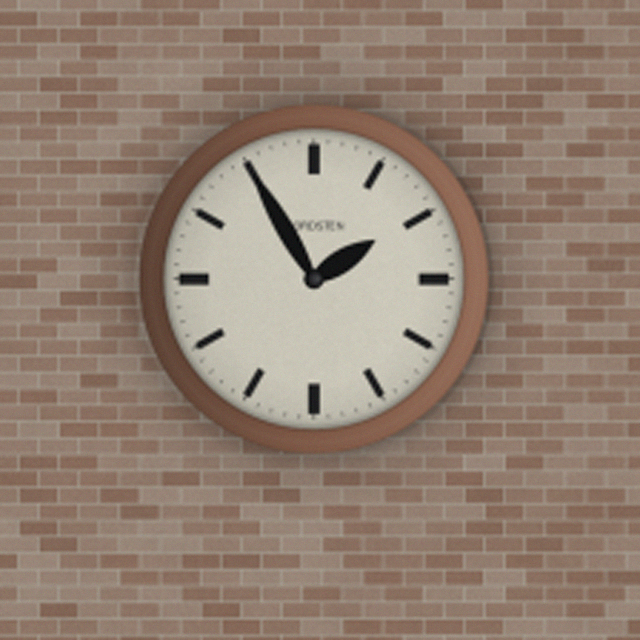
1:55
